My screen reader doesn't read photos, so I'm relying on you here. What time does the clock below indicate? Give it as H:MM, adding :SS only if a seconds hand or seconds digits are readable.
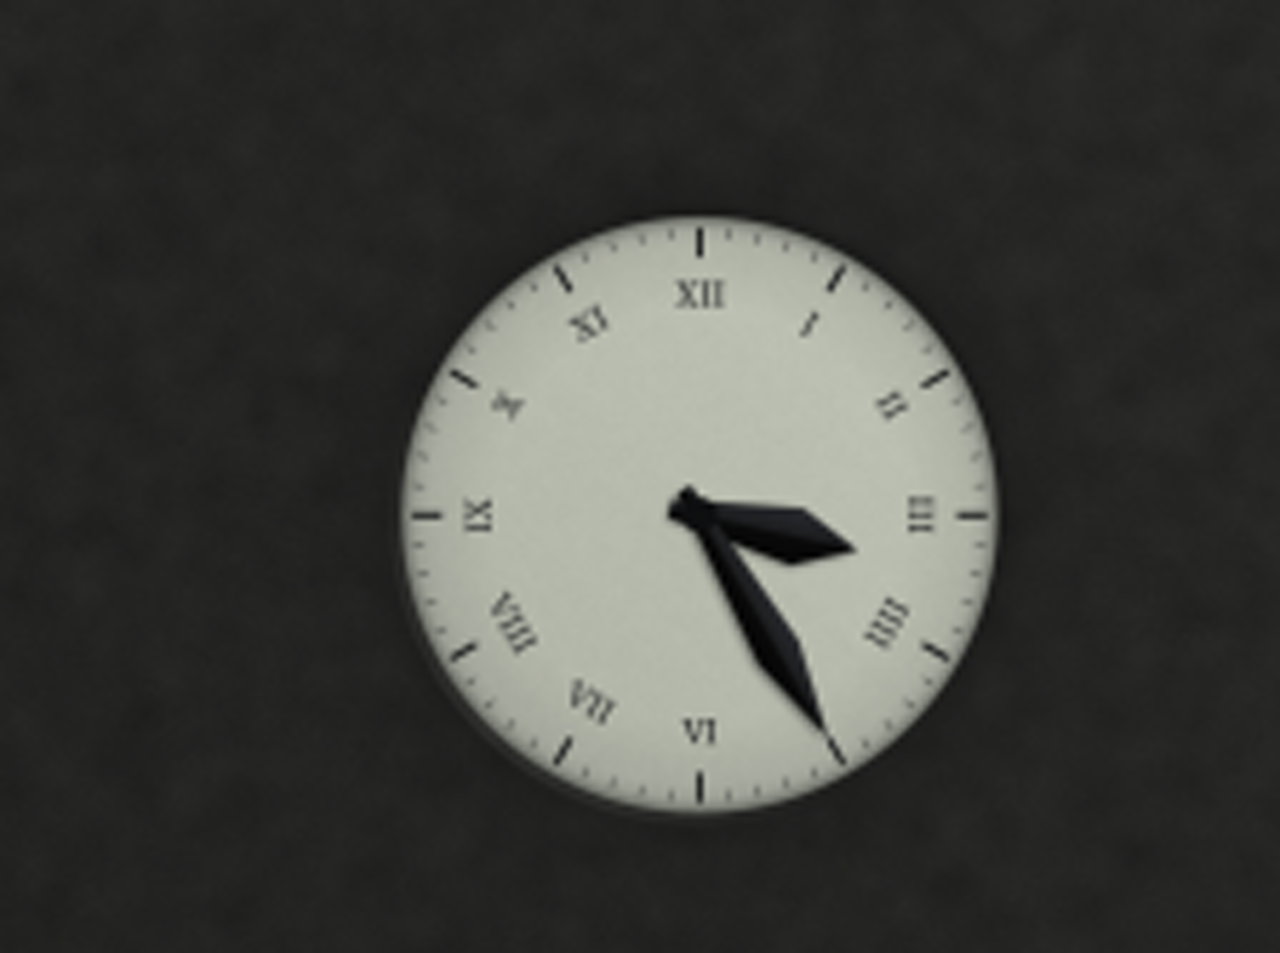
3:25
